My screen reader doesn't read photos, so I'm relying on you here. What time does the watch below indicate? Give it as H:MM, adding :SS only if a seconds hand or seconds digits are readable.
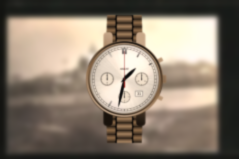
1:32
